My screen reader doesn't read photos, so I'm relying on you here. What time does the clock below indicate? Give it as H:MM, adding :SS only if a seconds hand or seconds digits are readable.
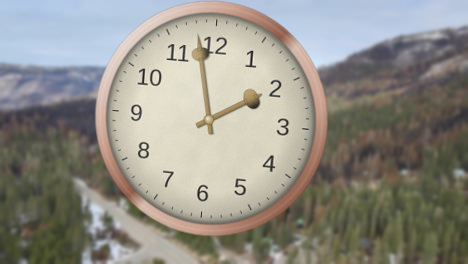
1:58
